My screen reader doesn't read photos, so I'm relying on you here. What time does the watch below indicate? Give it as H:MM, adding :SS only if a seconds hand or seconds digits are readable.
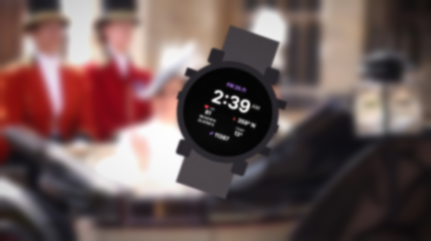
2:39
